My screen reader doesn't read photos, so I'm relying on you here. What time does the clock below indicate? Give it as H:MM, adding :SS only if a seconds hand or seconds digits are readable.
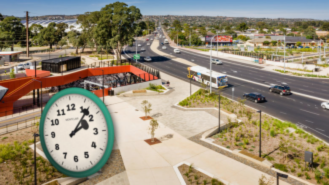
2:07
